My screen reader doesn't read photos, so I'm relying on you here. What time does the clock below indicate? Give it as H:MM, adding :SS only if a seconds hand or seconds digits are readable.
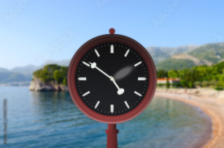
4:51
